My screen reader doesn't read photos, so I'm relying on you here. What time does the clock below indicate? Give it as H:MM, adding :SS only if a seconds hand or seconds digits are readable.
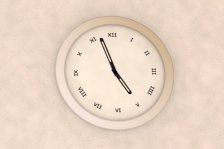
4:57
